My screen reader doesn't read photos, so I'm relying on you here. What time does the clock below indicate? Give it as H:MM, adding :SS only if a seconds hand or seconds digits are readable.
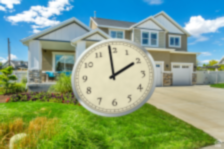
1:59
